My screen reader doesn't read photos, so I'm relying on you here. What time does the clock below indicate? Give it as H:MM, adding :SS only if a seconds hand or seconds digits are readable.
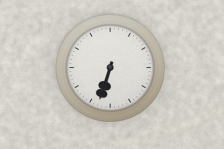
6:33
